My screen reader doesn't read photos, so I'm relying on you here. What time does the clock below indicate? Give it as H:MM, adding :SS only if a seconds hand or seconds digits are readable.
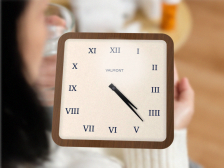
4:23
